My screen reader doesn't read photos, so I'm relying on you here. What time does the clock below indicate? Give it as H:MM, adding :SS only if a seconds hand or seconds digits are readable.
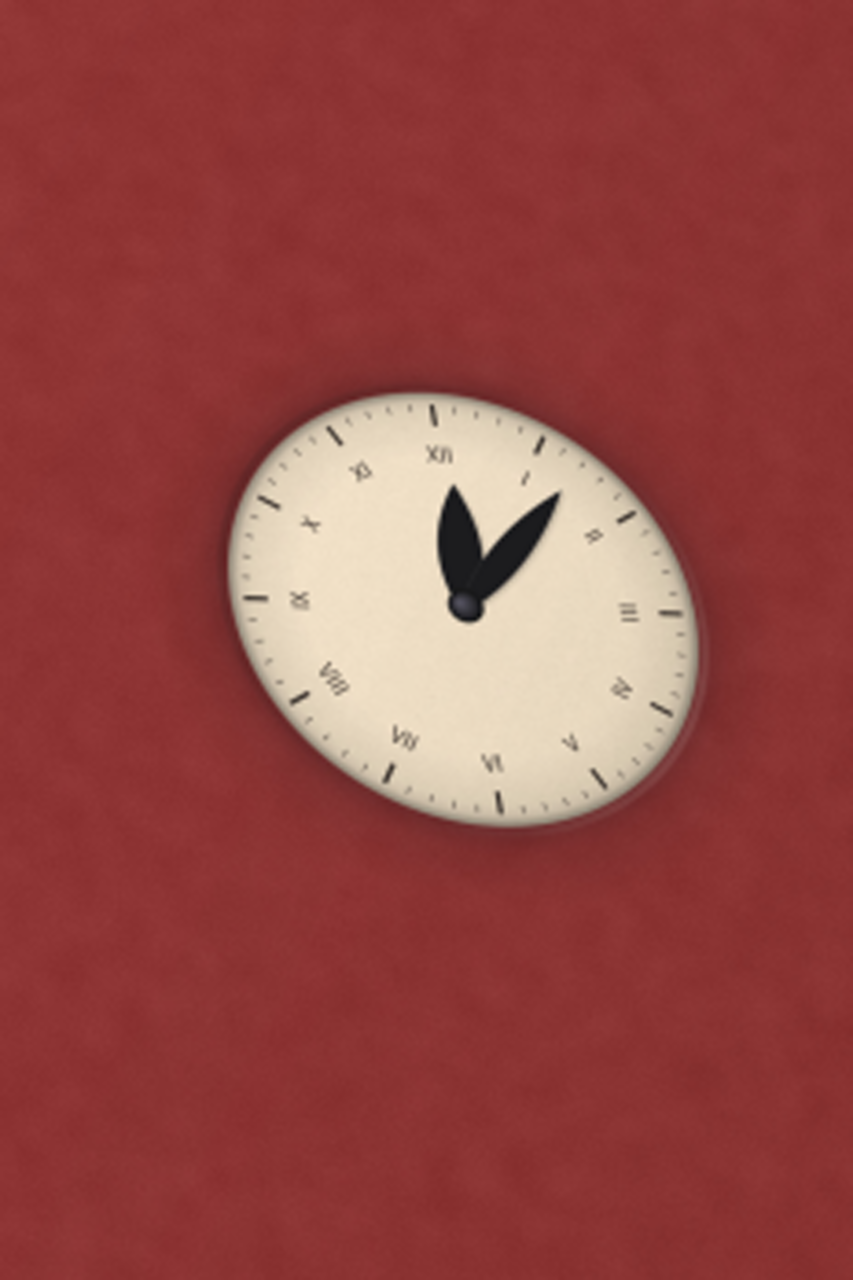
12:07
